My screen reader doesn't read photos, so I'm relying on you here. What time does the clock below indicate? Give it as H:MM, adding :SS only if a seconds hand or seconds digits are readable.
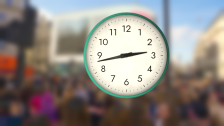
2:43
